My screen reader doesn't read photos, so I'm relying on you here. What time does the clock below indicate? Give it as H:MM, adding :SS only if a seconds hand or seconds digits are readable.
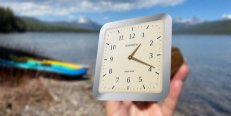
1:19
